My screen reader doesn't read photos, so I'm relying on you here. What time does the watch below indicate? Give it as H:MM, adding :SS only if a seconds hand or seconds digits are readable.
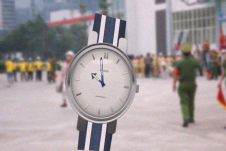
9:58
